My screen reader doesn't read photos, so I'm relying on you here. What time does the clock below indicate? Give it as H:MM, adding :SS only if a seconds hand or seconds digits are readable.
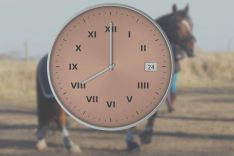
8:00
